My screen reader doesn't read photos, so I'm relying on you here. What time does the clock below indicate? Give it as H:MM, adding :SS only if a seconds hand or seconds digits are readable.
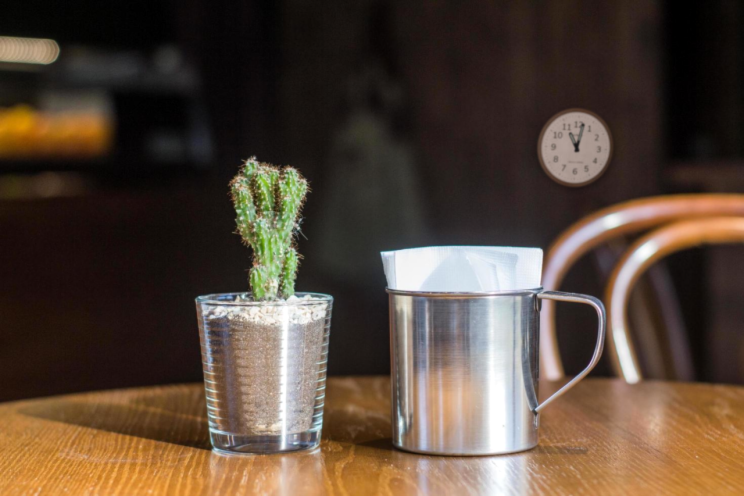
11:02
